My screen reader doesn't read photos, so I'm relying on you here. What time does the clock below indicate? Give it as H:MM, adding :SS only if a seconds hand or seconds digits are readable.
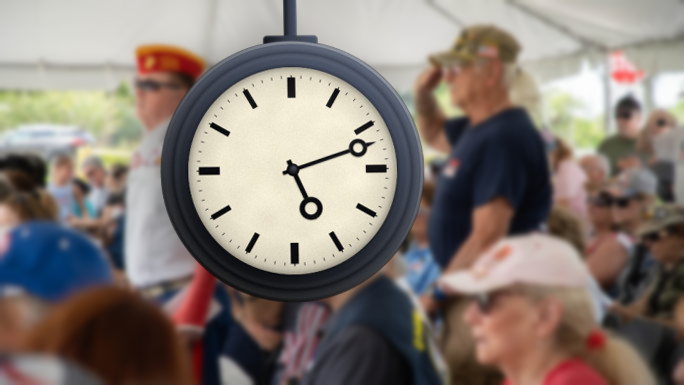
5:12
